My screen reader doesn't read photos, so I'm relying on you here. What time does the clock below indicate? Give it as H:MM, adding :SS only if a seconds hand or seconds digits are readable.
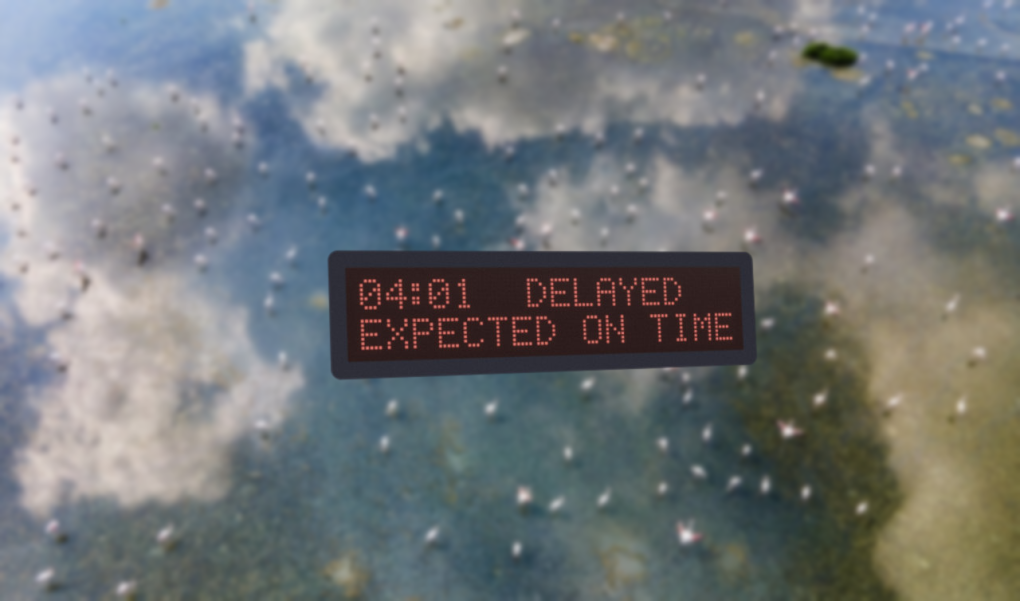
4:01
